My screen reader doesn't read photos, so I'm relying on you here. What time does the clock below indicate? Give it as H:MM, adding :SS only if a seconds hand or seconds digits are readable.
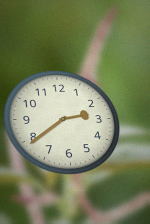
2:39
